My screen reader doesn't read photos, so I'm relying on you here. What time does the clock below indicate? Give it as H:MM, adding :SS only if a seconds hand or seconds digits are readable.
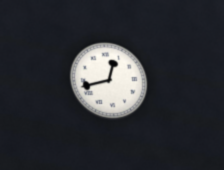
12:43
